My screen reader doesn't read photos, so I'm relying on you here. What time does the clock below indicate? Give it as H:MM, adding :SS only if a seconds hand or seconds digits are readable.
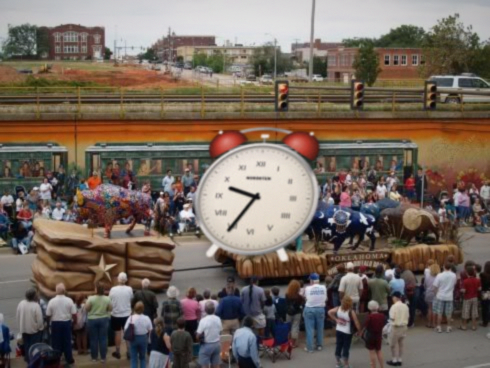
9:35
